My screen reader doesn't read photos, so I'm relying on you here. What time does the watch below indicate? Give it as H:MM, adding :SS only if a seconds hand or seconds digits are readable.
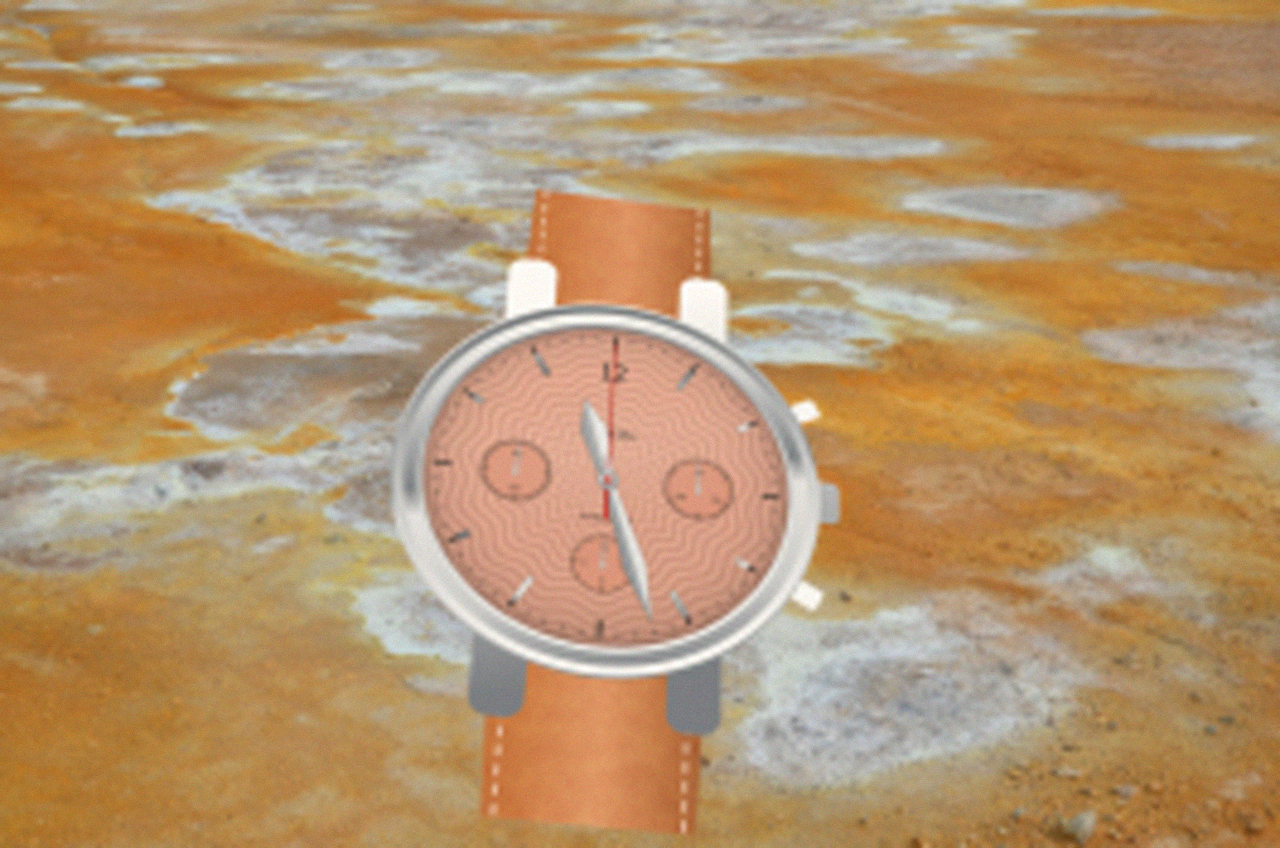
11:27
